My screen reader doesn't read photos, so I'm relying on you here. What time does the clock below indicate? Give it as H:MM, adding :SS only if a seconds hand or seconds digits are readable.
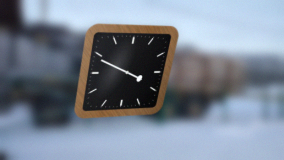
3:49
